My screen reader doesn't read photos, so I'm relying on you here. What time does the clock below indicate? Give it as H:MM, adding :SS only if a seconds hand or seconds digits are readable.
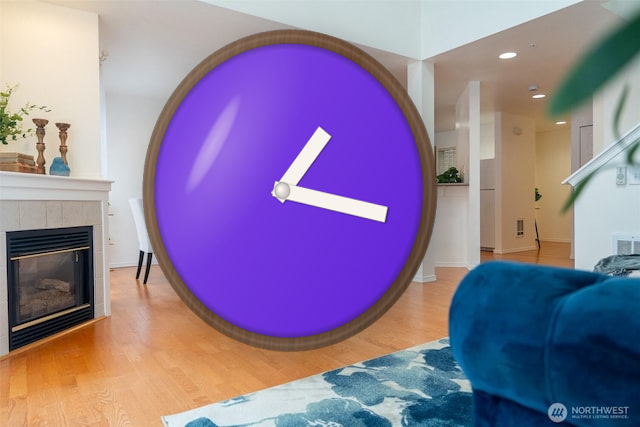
1:17
